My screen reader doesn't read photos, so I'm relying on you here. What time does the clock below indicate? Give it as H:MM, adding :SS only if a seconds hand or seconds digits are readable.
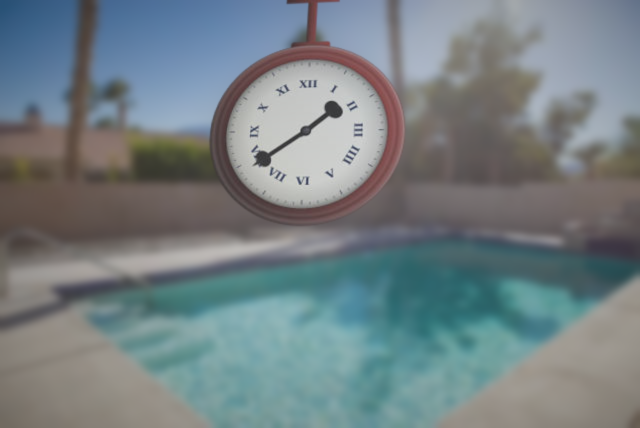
1:39
